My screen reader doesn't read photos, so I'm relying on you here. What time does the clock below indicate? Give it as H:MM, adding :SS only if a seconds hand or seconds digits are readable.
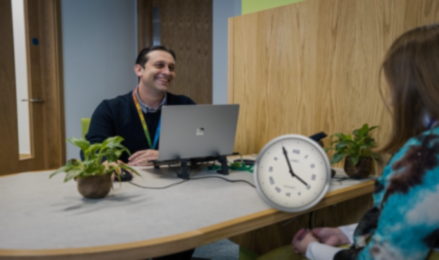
3:55
